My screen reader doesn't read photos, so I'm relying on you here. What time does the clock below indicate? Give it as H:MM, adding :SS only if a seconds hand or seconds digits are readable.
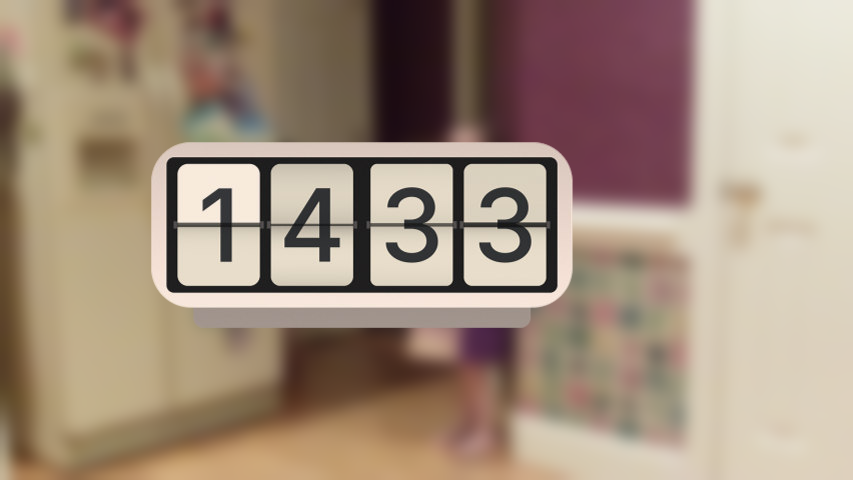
14:33
